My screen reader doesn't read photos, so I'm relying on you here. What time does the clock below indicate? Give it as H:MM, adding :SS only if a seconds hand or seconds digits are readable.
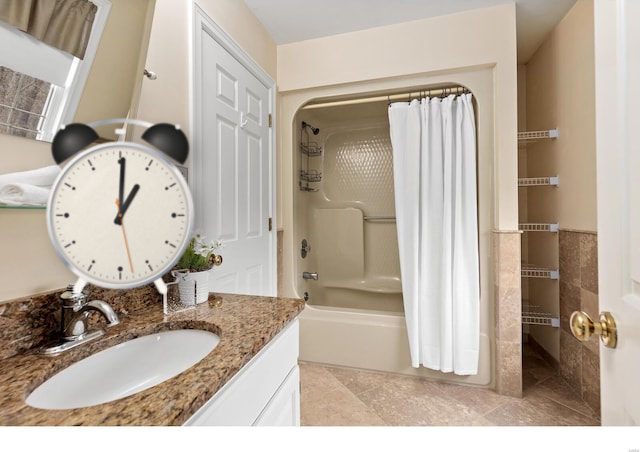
1:00:28
